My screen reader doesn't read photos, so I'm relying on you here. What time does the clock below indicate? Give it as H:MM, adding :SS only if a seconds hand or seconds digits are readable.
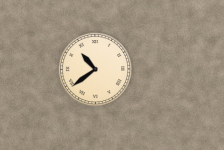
10:39
